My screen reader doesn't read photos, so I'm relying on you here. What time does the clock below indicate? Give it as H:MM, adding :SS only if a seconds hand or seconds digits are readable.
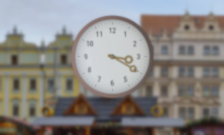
3:20
